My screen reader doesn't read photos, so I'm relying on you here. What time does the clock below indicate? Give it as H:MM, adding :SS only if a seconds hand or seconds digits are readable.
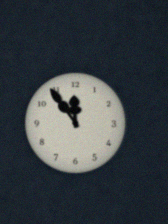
11:54
